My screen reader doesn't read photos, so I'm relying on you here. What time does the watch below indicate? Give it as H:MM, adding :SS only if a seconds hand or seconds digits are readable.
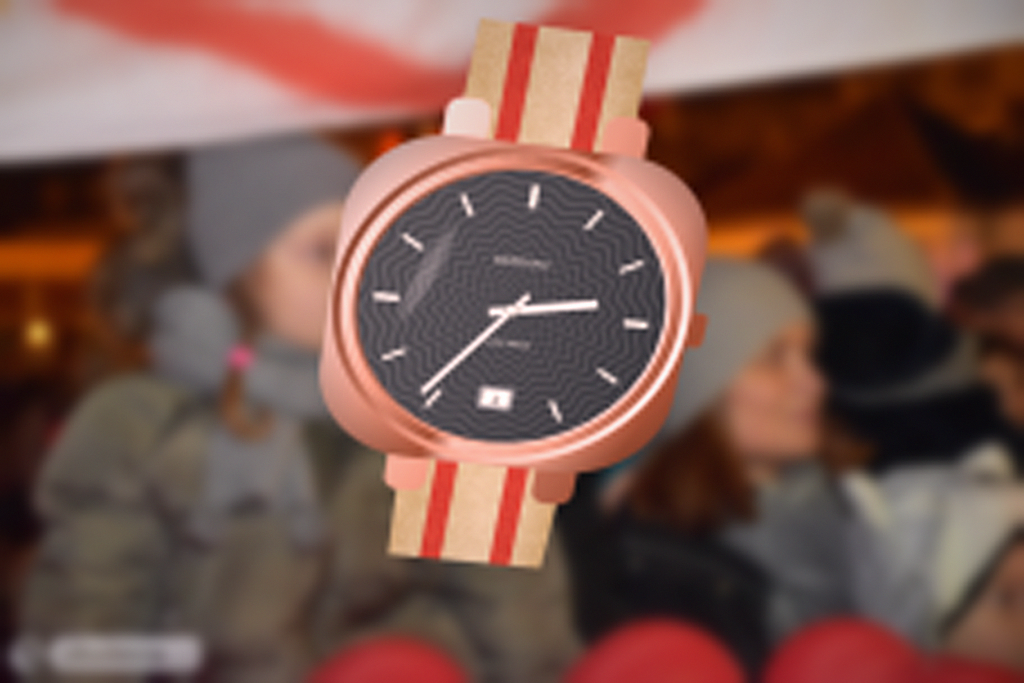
2:36
